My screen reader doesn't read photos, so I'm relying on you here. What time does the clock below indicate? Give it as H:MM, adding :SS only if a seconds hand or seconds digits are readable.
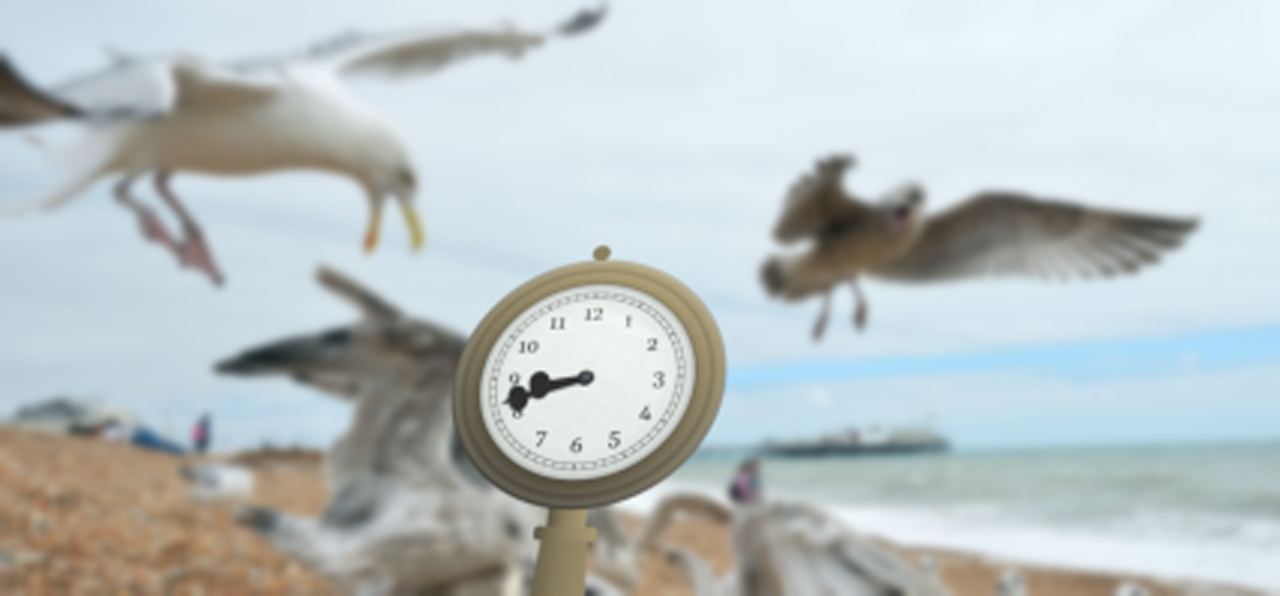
8:42
